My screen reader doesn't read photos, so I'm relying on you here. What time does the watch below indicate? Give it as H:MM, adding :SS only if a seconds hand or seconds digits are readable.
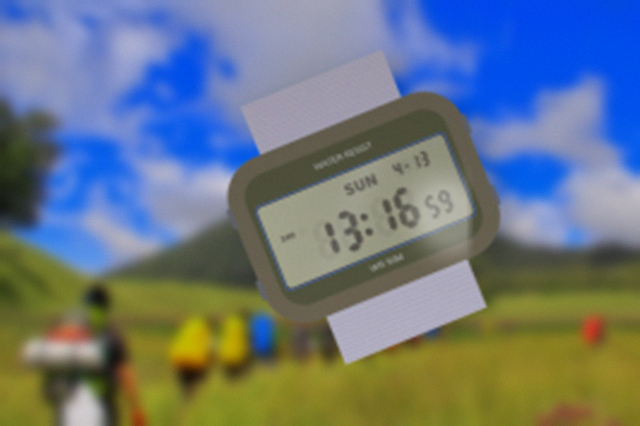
13:16:59
